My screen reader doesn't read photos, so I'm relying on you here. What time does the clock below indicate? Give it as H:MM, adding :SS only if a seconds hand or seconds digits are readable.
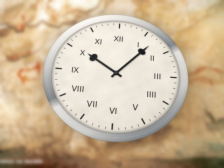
10:07
